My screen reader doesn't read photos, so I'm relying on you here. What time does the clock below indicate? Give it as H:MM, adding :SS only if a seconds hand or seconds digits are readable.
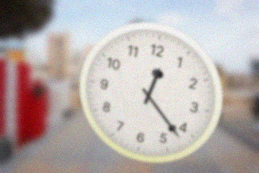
12:22
